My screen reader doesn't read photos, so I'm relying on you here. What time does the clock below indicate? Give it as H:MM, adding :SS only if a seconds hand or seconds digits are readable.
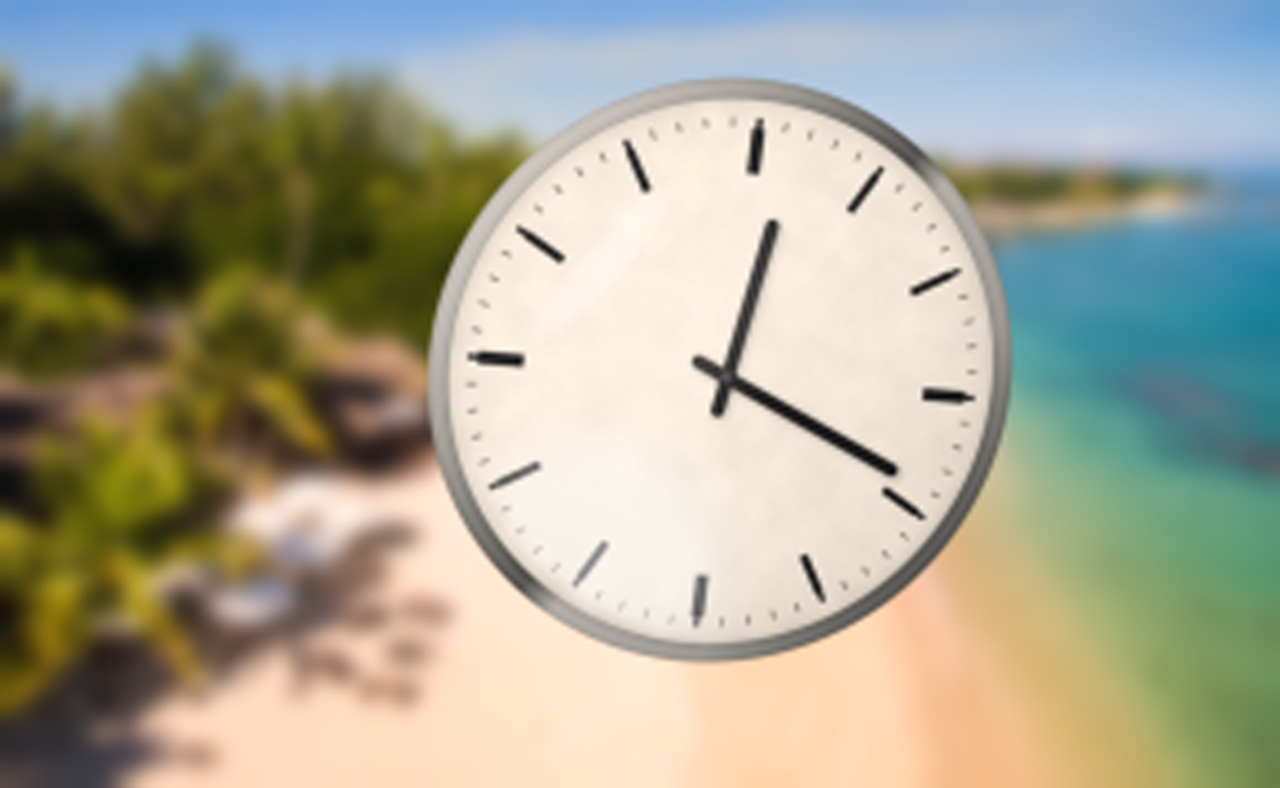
12:19
